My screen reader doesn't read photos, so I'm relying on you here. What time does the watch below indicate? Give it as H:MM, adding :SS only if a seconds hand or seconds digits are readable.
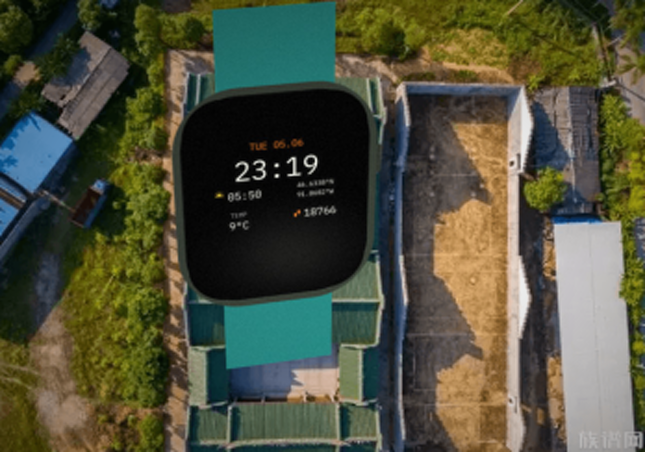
23:19
